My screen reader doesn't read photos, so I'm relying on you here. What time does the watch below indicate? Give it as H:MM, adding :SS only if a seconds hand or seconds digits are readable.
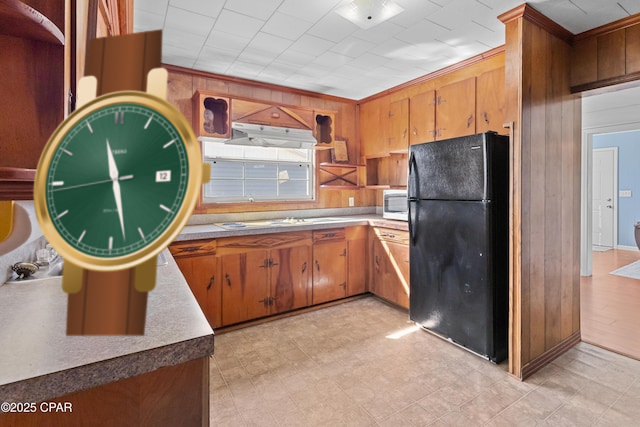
11:27:44
